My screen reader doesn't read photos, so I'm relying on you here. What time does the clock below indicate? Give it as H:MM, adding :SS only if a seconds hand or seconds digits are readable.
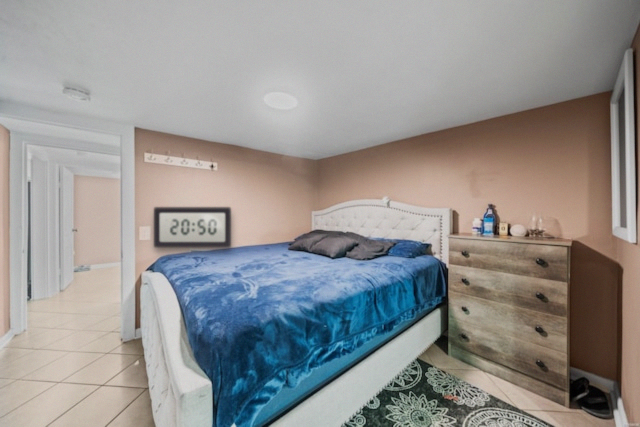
20:50
